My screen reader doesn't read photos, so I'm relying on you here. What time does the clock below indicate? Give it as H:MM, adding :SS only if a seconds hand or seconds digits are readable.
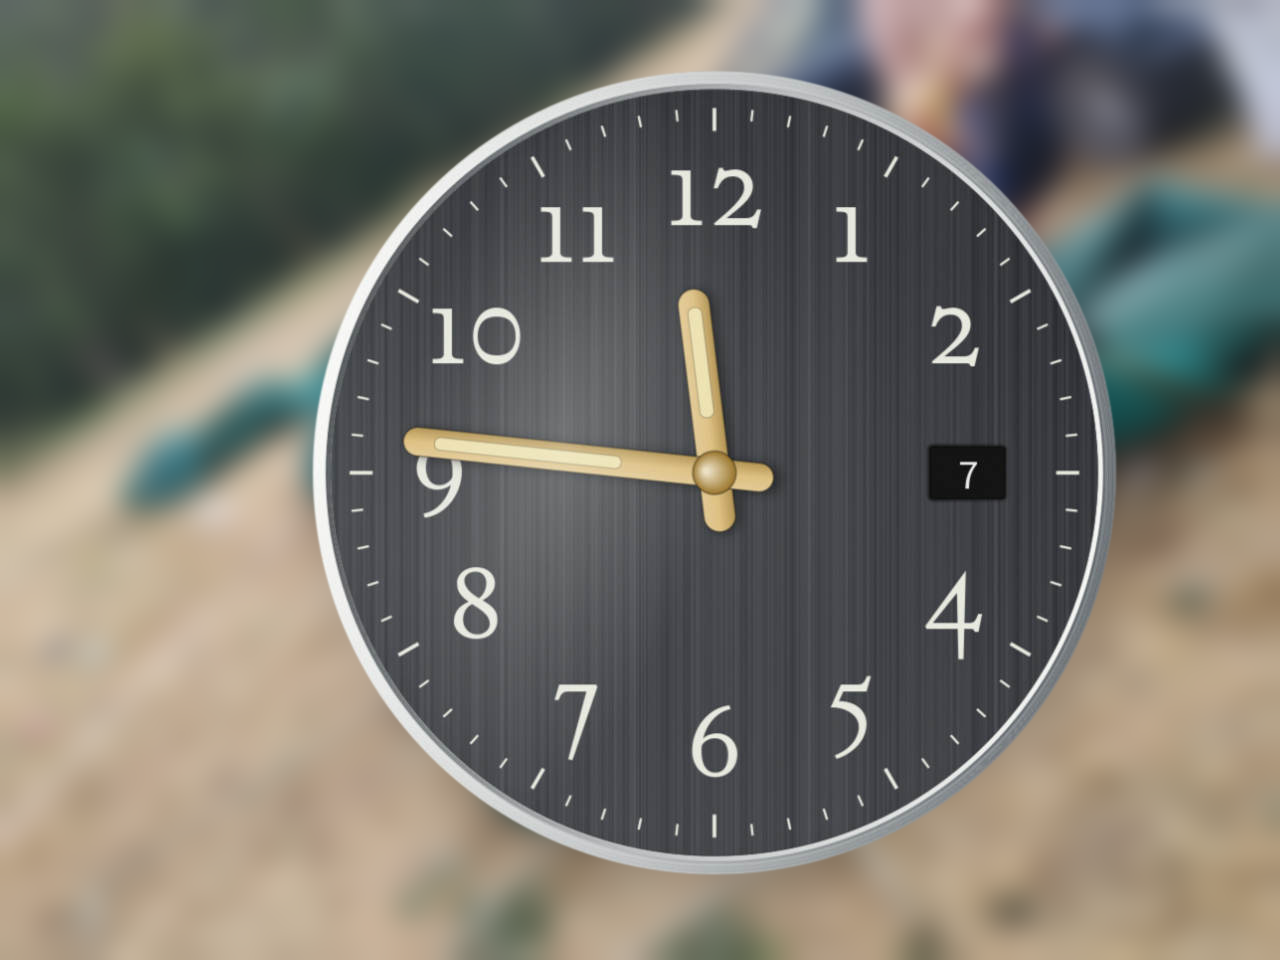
11:46
